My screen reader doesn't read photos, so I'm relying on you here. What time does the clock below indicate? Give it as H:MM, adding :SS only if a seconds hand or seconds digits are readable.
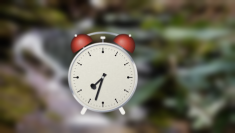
7:33
